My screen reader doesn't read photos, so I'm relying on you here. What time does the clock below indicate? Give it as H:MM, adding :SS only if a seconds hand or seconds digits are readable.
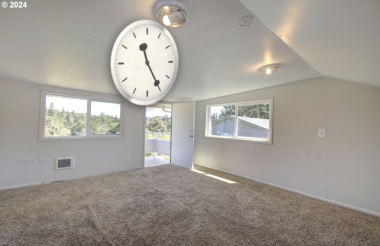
11:25
